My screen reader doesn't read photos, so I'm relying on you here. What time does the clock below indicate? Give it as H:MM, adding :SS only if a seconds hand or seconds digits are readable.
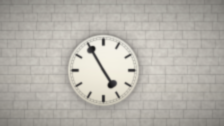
4:55
